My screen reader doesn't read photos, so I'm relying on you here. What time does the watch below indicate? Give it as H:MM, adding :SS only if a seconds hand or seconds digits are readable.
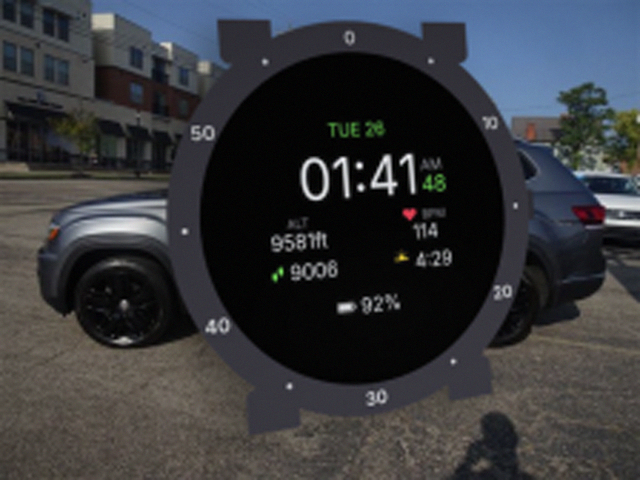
1:41:48
